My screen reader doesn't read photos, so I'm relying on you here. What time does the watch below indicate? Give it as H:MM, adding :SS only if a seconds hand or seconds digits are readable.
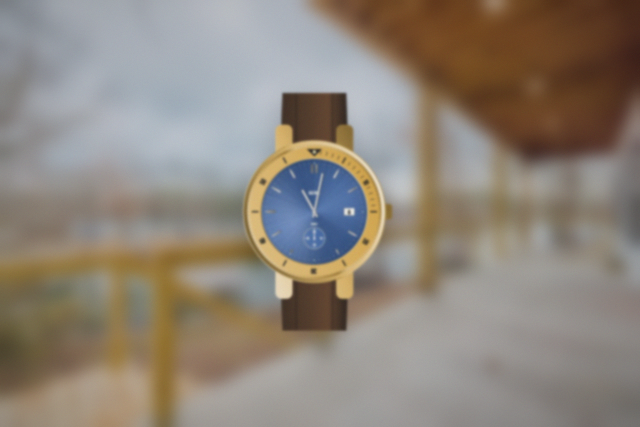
11:02
